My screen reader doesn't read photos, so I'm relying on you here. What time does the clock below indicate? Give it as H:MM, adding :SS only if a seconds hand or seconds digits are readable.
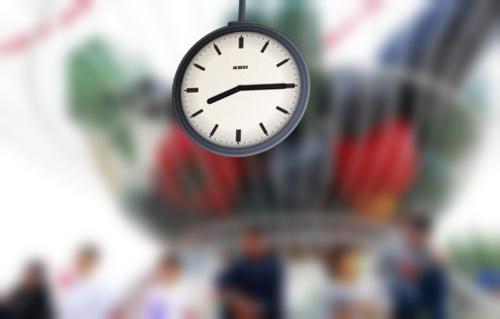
8:15
